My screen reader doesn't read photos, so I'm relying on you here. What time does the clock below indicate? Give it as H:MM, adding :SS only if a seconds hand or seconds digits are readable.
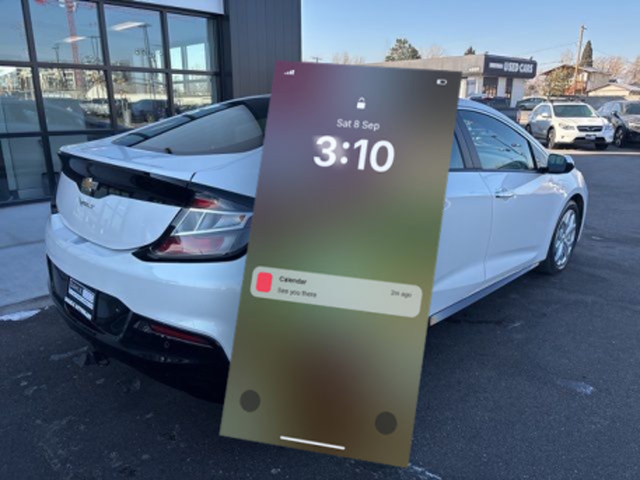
3:10
